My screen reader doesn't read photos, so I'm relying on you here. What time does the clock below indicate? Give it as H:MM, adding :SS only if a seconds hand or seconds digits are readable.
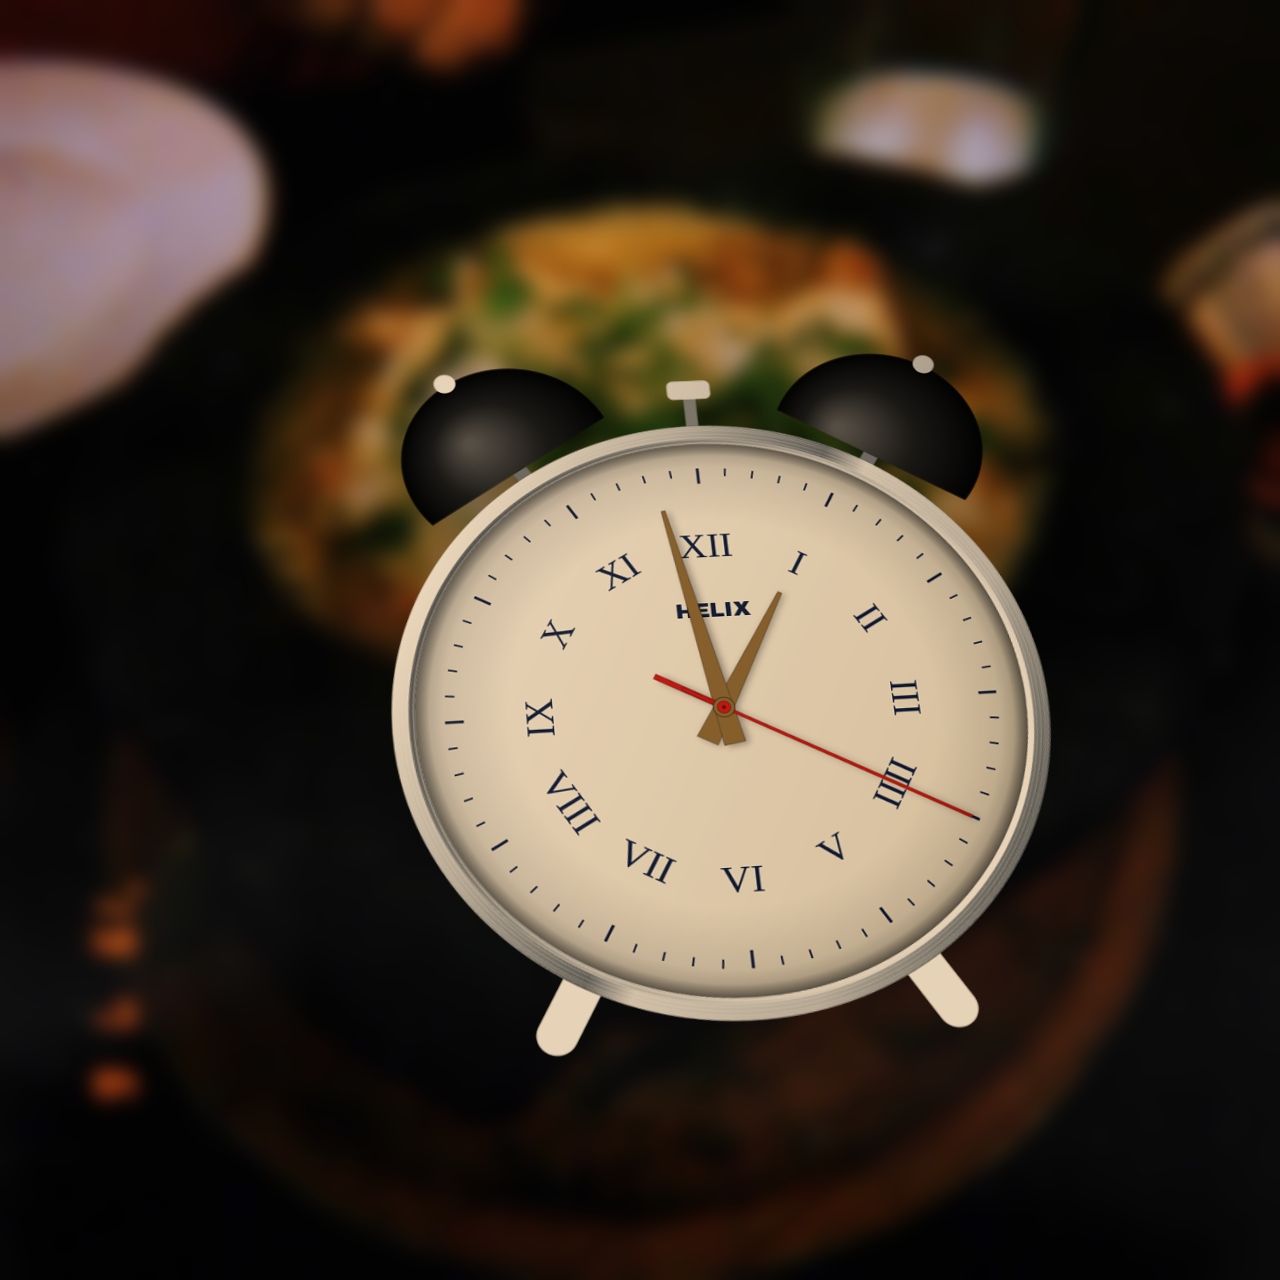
12:58:20
